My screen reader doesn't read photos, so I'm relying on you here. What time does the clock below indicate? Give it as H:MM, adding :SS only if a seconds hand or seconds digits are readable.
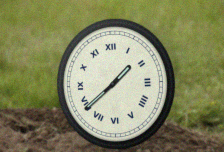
1:39
